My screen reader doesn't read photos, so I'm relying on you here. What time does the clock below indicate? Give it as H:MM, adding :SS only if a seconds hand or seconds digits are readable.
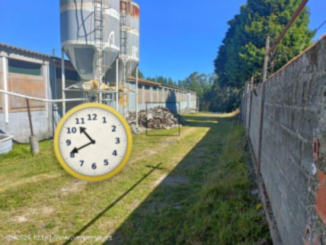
10:41
